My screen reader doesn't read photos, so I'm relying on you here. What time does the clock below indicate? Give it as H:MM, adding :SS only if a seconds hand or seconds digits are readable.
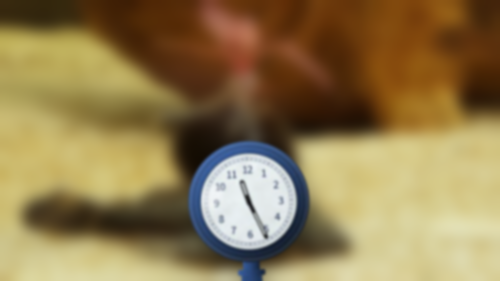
11:26
